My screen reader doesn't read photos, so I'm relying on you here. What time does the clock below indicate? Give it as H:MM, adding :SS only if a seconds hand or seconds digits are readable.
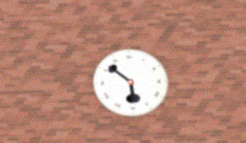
5:52
